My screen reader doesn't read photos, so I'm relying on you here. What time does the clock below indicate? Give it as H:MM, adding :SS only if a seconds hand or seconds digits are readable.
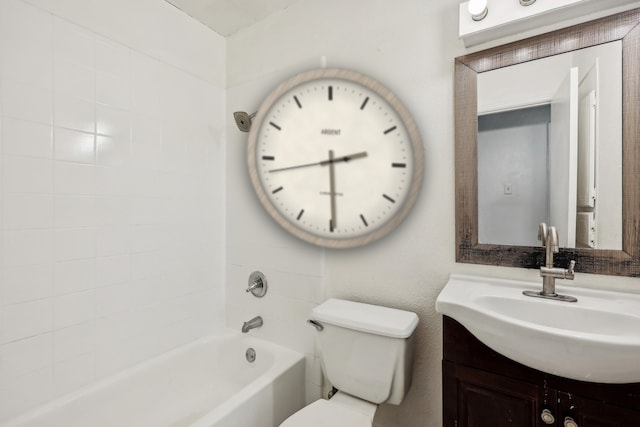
2:29:43
